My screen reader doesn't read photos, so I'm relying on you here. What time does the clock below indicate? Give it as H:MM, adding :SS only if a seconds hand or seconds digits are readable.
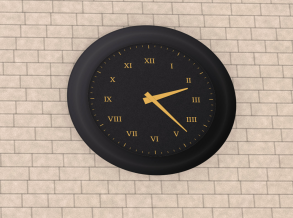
2:23
